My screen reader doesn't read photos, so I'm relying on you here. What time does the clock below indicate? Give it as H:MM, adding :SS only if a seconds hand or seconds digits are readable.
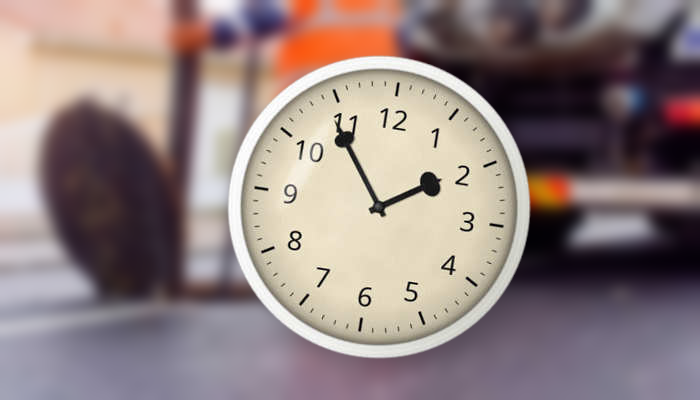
1:54
